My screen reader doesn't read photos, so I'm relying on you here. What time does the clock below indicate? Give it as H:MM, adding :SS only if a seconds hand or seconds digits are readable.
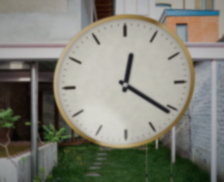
12:21
